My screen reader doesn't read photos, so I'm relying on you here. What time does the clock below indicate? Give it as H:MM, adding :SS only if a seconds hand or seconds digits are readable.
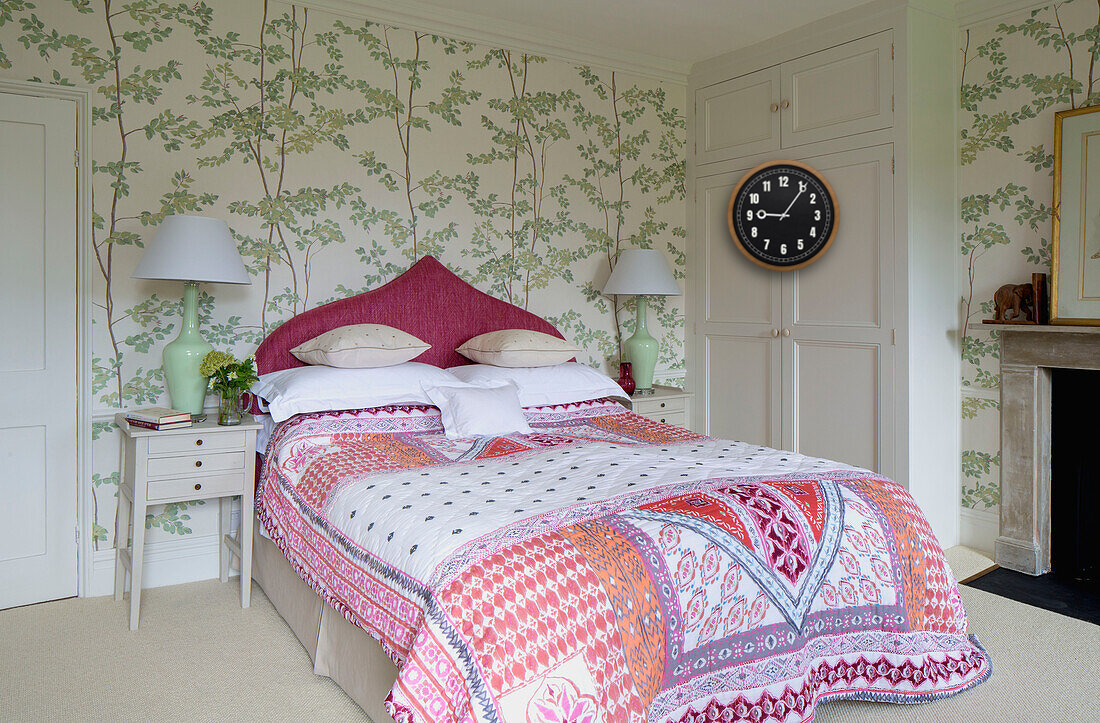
9:06
